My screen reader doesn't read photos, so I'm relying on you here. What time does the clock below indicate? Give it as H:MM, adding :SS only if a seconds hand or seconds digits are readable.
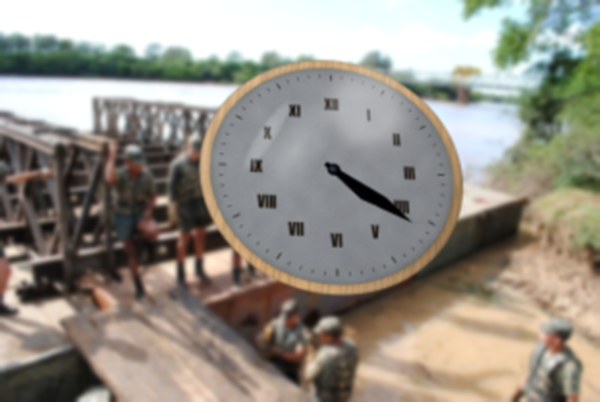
4:21
